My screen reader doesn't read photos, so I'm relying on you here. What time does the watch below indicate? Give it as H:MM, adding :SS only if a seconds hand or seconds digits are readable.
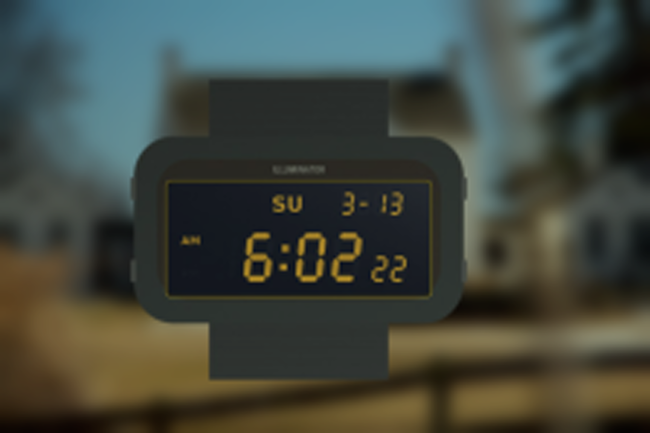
6:02:22
